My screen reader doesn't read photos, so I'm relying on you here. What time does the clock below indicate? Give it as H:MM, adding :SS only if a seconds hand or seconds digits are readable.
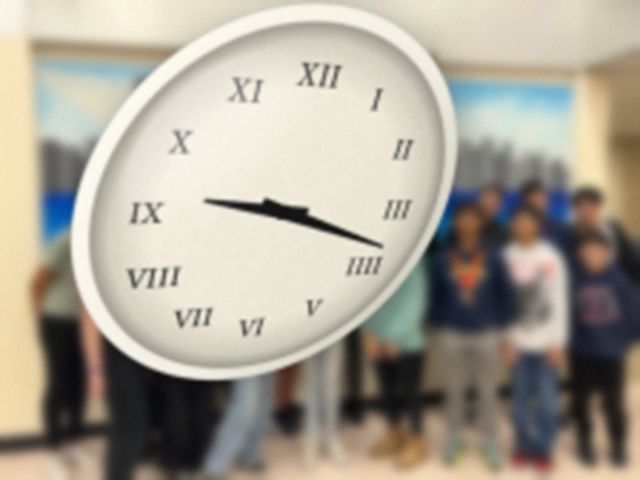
9:18
